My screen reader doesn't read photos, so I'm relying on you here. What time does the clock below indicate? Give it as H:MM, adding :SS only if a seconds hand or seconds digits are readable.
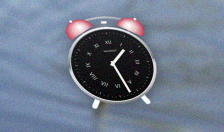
1:27
